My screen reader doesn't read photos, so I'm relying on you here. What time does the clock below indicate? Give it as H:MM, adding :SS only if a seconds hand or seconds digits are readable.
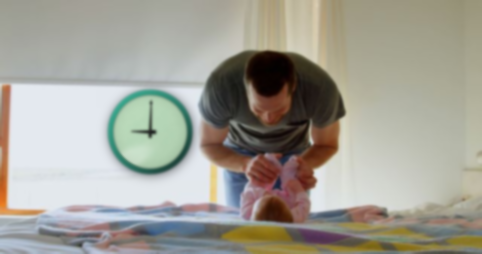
9:00
